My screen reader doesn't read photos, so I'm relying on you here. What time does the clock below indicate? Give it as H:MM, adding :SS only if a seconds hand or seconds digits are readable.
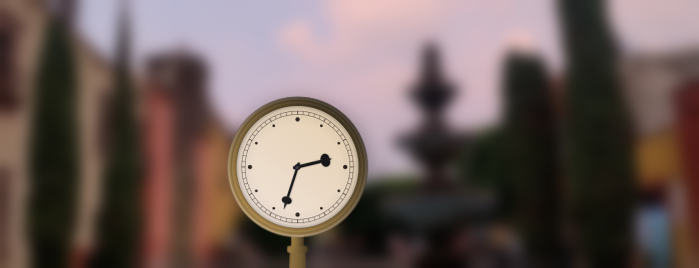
2:33
